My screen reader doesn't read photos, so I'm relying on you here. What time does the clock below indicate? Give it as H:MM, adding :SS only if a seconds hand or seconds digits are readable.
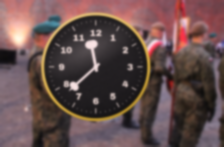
11:38
